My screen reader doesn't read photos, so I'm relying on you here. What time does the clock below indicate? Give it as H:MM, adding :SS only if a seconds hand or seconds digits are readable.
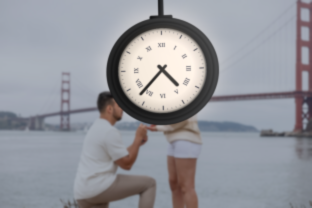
4:37
